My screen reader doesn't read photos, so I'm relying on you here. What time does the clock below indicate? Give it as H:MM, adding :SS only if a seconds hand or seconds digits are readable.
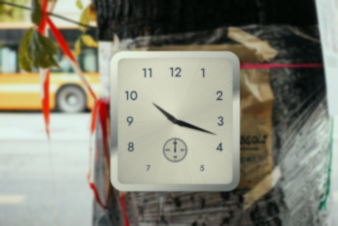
10:18
